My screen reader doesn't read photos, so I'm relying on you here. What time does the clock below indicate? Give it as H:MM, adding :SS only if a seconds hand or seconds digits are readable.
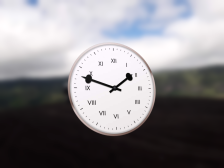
1:48
